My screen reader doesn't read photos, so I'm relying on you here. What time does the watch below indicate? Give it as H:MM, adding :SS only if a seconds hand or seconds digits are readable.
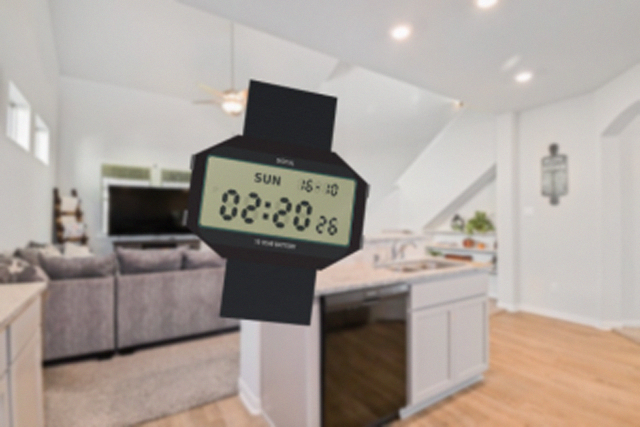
2:20:26
